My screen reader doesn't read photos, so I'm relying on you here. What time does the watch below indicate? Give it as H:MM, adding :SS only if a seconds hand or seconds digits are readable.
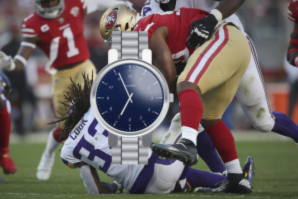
6:56
